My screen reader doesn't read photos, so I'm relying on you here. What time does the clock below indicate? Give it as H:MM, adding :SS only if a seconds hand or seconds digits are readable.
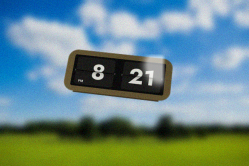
8:21
